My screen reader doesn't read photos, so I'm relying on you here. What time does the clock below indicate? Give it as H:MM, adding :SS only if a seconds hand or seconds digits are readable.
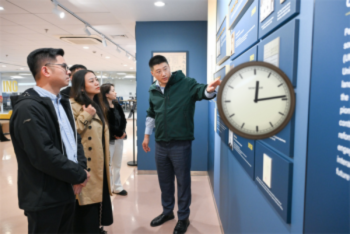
12:14
